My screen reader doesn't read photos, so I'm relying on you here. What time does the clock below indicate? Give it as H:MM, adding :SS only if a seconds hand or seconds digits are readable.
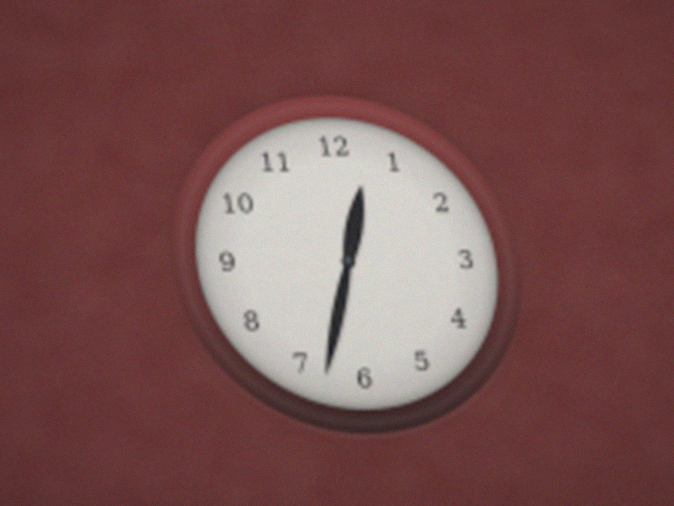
12:33
